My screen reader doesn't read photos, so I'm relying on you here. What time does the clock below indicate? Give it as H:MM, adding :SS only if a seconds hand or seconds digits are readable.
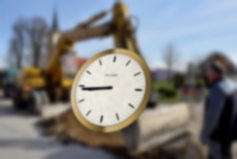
8:44
